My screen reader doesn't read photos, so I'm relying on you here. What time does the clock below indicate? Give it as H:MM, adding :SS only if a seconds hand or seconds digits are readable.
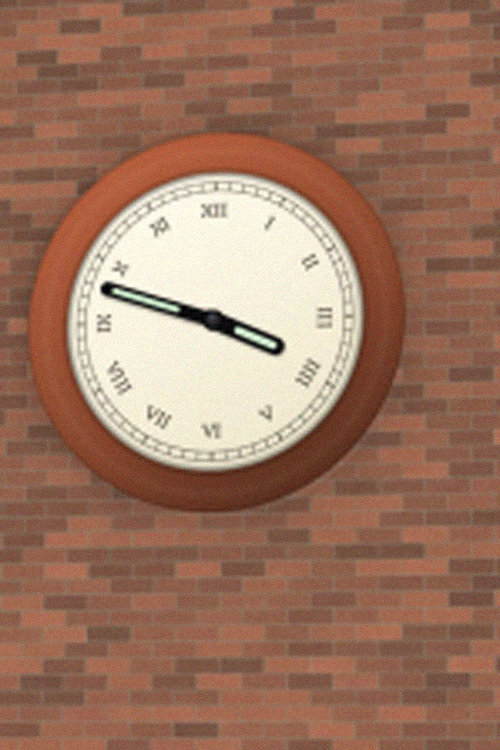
3:48
